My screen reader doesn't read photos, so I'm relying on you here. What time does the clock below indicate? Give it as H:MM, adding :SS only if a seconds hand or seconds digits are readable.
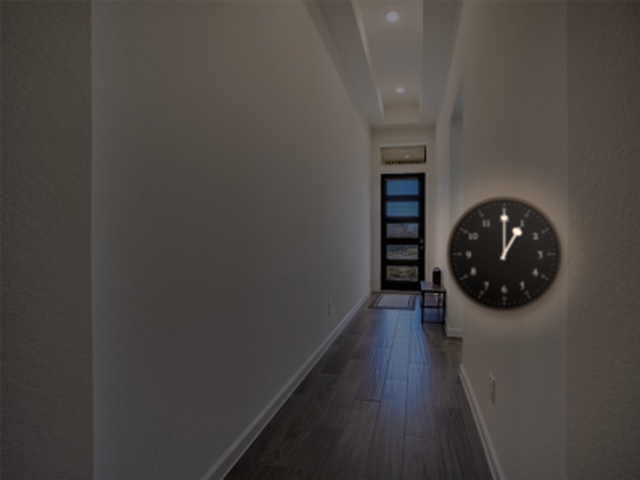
1:00
